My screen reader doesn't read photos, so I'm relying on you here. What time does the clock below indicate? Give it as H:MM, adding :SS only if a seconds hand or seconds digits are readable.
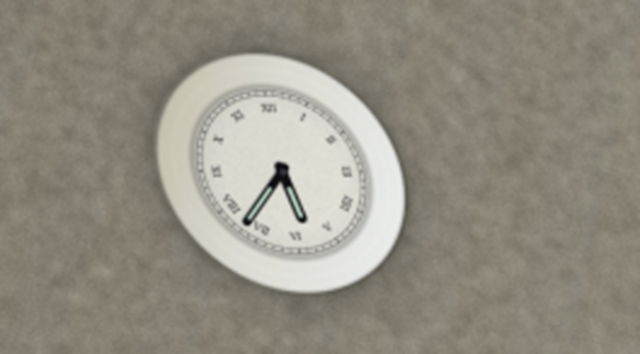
5:37
